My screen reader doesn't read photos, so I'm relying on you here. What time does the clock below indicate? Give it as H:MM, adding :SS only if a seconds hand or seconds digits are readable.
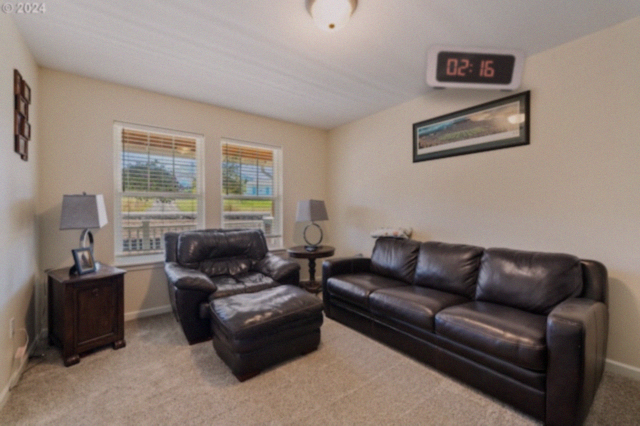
2:16
